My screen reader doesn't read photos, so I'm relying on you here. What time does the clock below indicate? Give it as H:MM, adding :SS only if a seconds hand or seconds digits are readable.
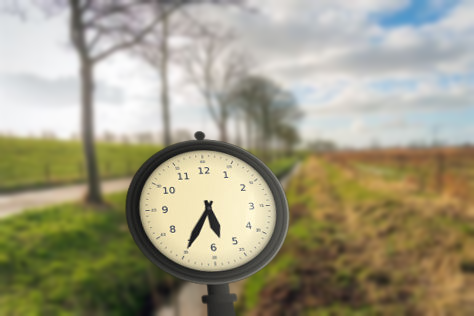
5:35
